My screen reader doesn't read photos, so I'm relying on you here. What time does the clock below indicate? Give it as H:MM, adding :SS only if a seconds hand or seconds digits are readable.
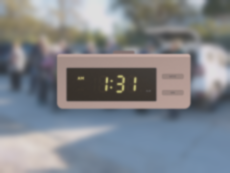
1:31
